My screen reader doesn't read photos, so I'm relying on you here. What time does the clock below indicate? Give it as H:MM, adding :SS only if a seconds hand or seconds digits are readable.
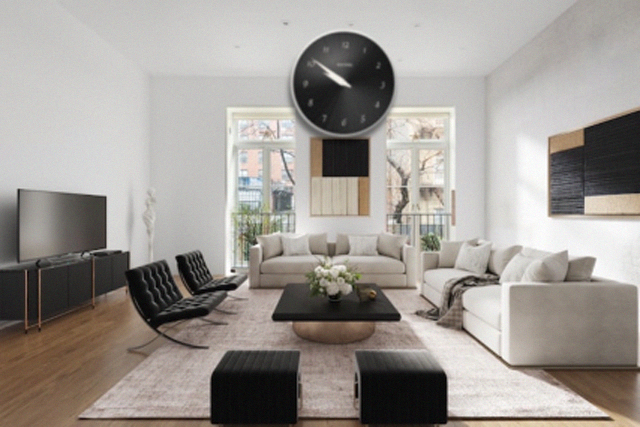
9:51
